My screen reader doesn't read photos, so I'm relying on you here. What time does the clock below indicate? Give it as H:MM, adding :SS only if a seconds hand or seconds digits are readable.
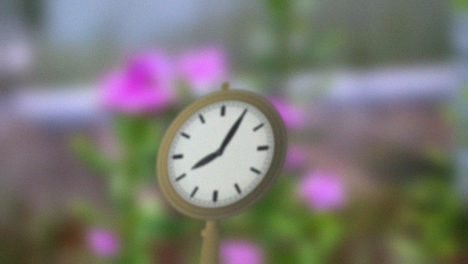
8:05
